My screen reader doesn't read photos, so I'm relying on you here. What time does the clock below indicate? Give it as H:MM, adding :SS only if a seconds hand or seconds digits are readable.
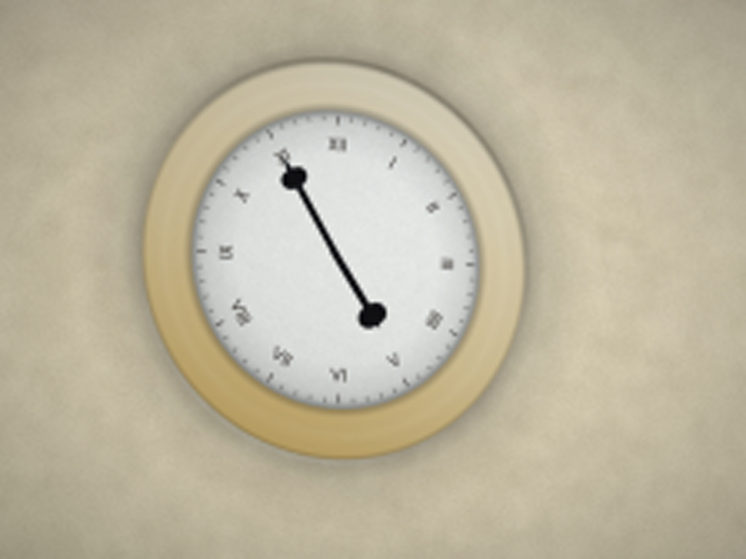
4:55
